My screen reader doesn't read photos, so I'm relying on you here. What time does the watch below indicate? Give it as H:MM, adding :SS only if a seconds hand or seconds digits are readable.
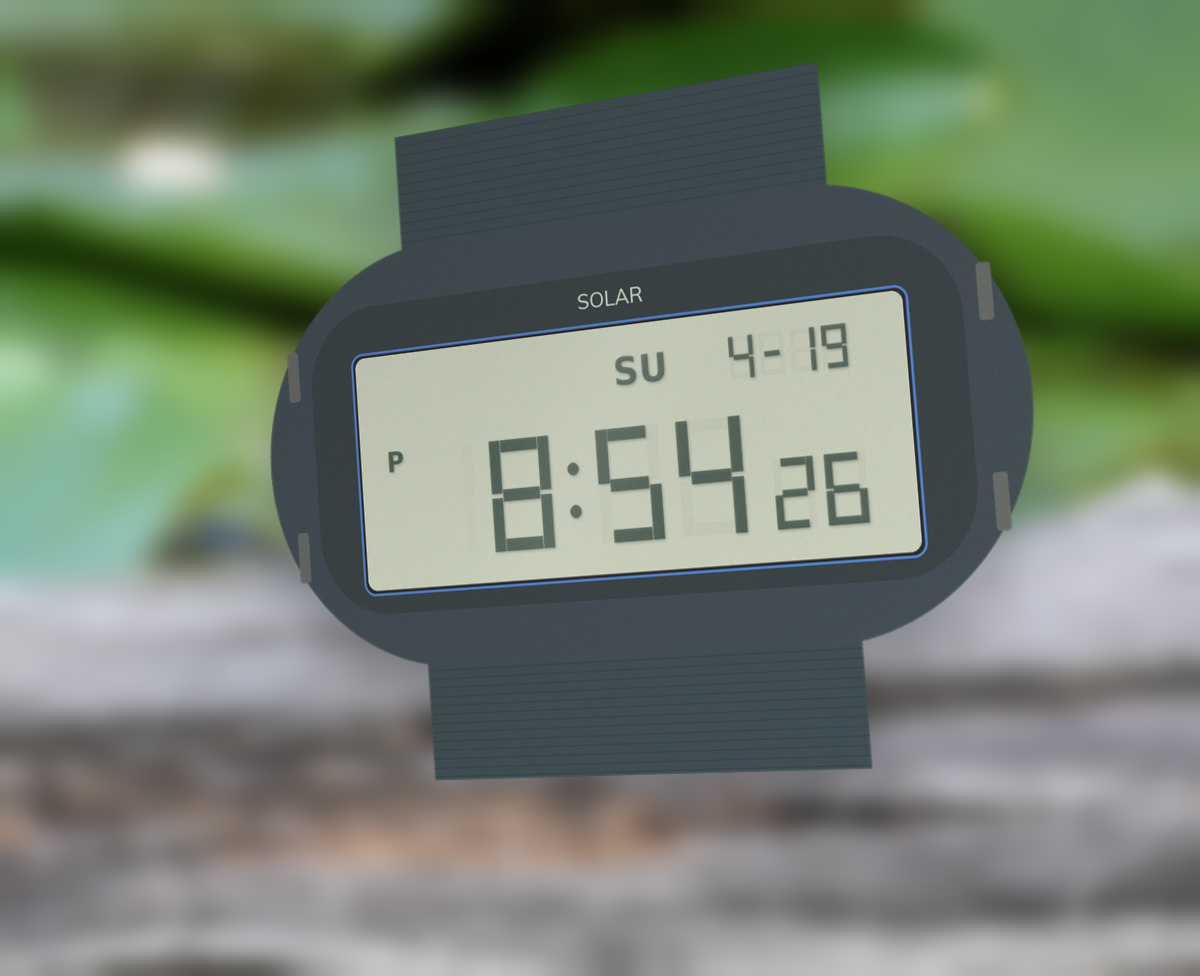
8:54:26
